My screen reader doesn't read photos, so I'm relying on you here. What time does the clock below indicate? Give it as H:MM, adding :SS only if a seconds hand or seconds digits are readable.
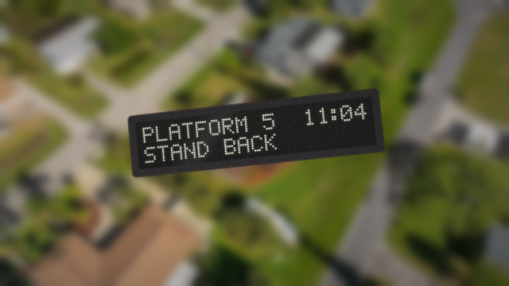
11:04
